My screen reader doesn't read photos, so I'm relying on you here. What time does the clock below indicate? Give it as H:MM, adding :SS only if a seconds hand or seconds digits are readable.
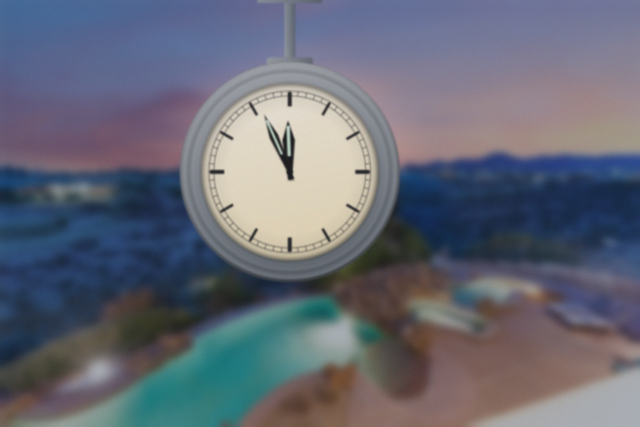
11:56
